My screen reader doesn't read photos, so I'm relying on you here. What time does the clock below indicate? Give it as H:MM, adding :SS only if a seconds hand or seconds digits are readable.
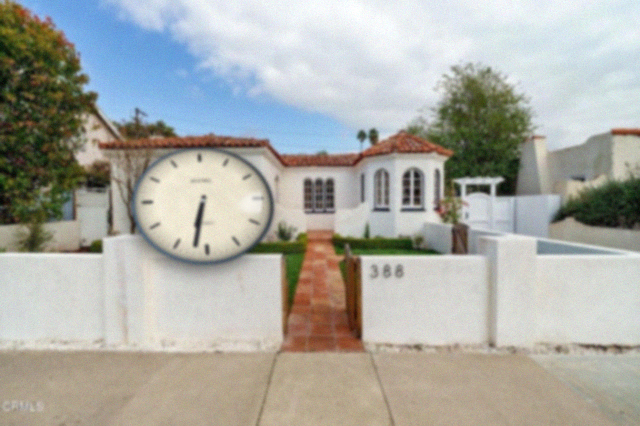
6:32
